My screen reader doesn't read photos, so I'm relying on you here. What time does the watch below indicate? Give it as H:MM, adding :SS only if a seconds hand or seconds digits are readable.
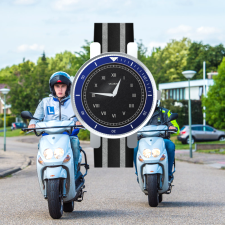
12:46
